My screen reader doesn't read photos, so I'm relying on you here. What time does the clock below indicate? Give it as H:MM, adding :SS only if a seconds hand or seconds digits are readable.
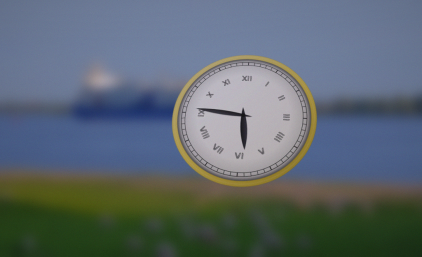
5:46
